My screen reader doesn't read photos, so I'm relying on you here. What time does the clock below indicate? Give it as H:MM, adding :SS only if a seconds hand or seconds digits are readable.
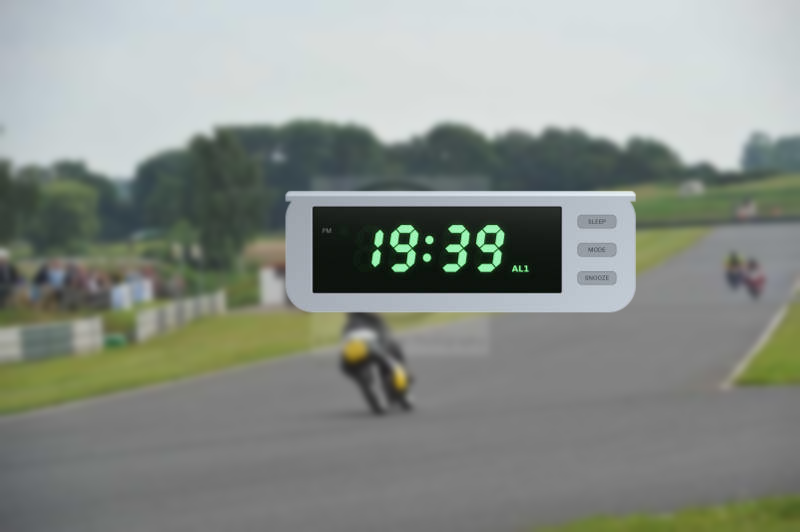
19:39
